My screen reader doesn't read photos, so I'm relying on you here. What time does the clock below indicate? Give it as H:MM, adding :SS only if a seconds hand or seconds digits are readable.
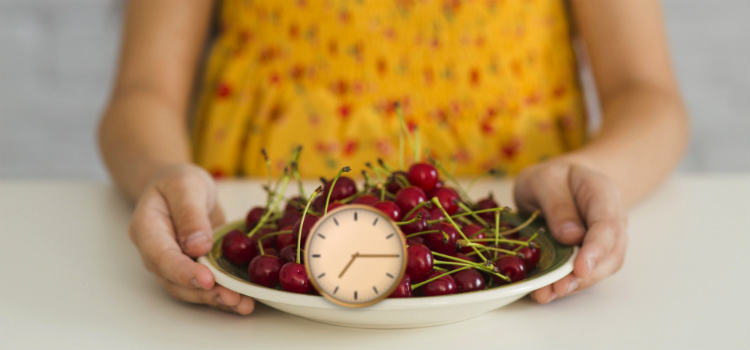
7:15
